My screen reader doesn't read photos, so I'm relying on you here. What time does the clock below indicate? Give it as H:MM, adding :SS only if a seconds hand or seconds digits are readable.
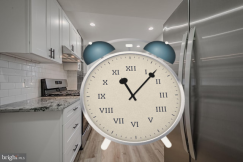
11:07
